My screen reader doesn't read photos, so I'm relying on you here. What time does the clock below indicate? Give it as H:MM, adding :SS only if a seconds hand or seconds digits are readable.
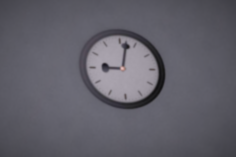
9:02
